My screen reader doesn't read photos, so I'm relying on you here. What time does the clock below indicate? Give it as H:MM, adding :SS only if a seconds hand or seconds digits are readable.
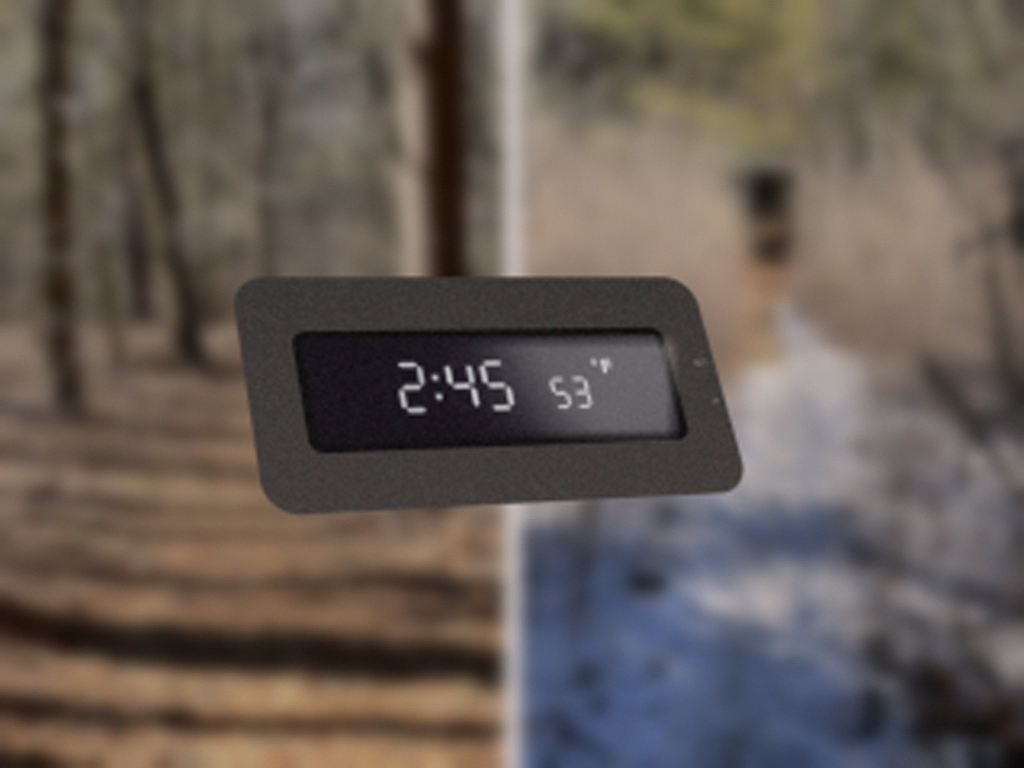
2:45
